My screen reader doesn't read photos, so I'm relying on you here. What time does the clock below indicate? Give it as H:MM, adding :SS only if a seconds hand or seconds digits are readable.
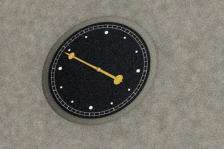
3:49
